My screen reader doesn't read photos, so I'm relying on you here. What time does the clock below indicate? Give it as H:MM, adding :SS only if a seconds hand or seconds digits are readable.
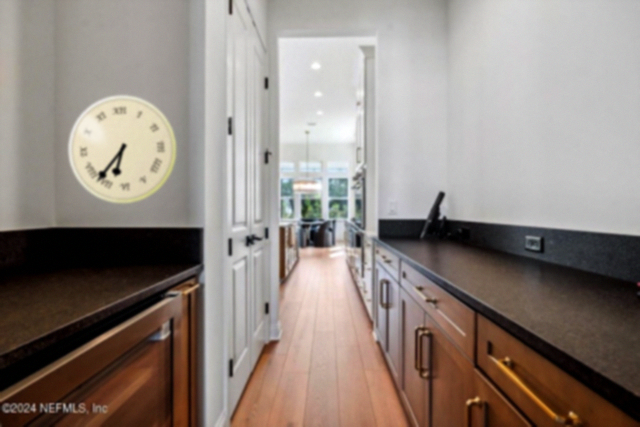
6:37
